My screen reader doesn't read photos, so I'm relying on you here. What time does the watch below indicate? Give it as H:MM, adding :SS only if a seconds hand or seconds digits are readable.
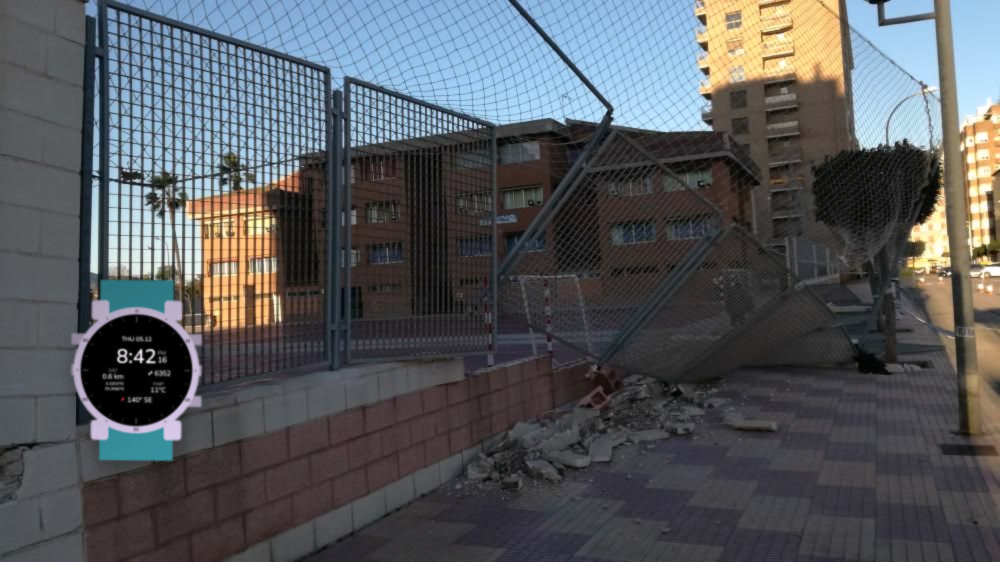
8:42
